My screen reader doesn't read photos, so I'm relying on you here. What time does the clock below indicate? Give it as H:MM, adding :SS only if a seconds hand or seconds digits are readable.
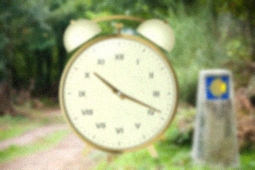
10:19
